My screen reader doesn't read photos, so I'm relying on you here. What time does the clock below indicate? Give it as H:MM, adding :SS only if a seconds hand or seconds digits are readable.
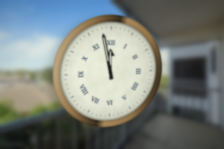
11:58
